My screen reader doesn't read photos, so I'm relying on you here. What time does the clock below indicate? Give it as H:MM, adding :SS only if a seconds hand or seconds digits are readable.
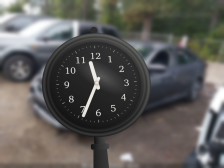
11:34
